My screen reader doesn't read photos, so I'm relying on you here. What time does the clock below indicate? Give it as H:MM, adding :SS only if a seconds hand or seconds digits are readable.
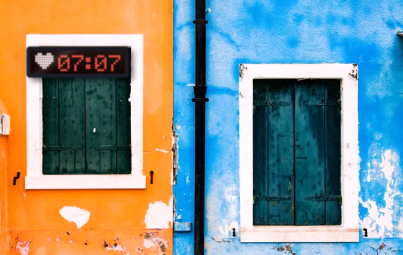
7:07
